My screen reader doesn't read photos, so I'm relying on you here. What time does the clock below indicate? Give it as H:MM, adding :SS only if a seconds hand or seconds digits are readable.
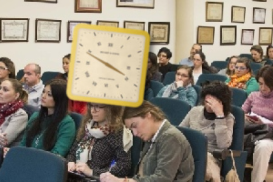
3:49
